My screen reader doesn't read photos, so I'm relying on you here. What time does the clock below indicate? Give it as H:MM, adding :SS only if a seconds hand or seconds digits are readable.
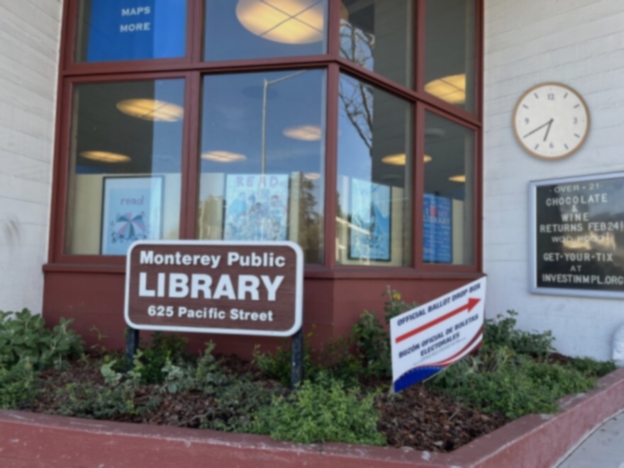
6:40
